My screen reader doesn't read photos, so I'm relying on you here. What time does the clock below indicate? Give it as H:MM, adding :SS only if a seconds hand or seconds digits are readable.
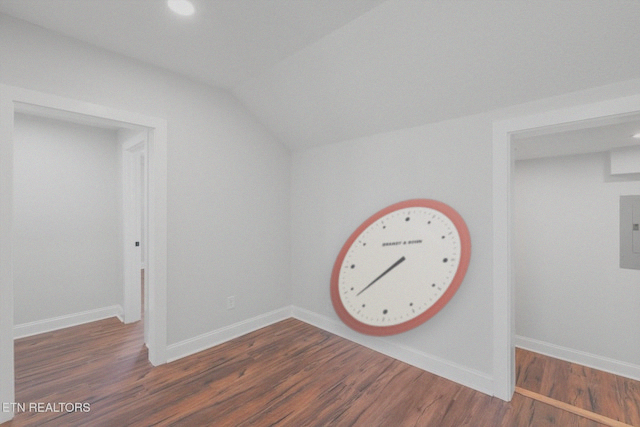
7:38
